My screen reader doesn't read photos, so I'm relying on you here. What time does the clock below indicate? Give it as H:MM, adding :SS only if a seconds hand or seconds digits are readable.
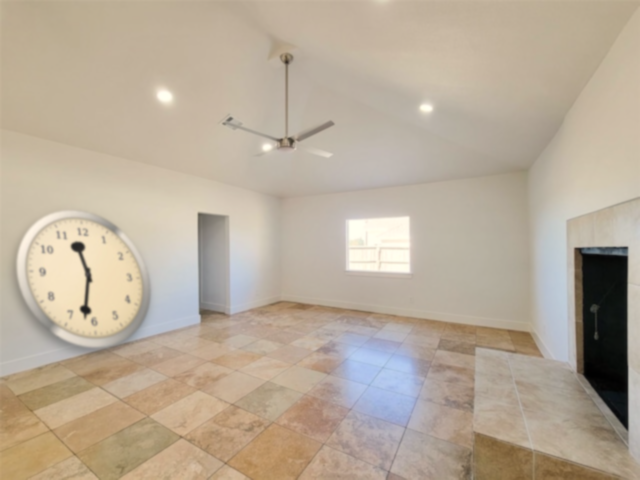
11:32
